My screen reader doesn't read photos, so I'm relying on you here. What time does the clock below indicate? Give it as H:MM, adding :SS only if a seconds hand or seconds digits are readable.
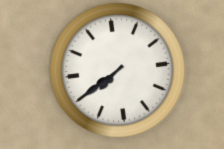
7:40
